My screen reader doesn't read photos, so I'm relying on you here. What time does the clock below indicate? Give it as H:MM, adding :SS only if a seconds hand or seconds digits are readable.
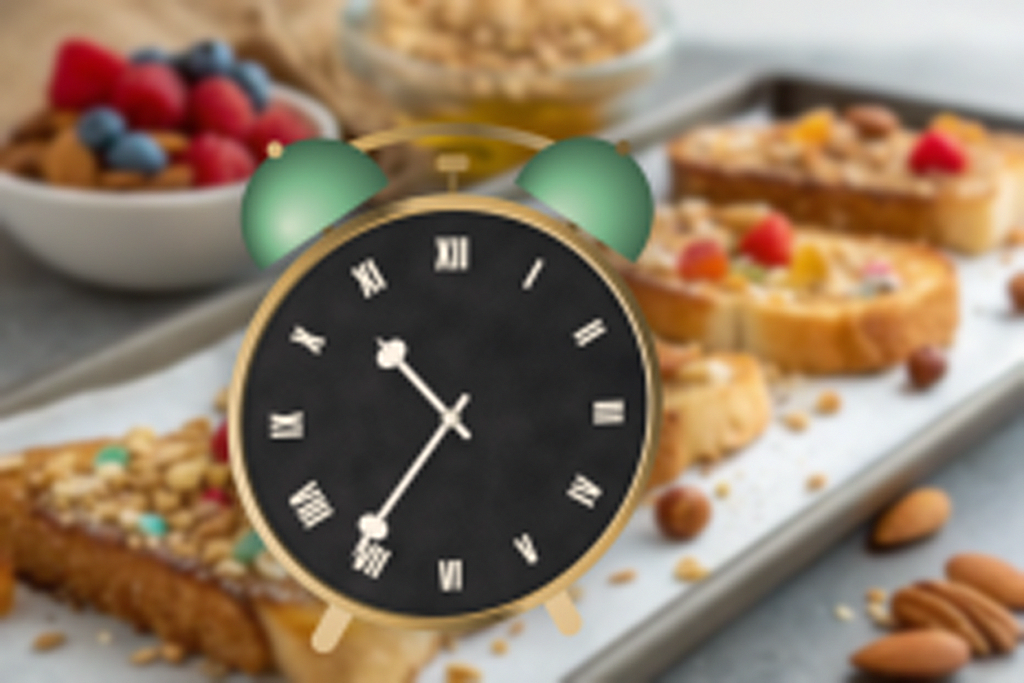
10:36
